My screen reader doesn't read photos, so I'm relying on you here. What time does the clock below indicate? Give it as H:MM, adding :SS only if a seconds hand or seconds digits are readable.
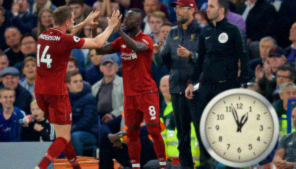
12:57
